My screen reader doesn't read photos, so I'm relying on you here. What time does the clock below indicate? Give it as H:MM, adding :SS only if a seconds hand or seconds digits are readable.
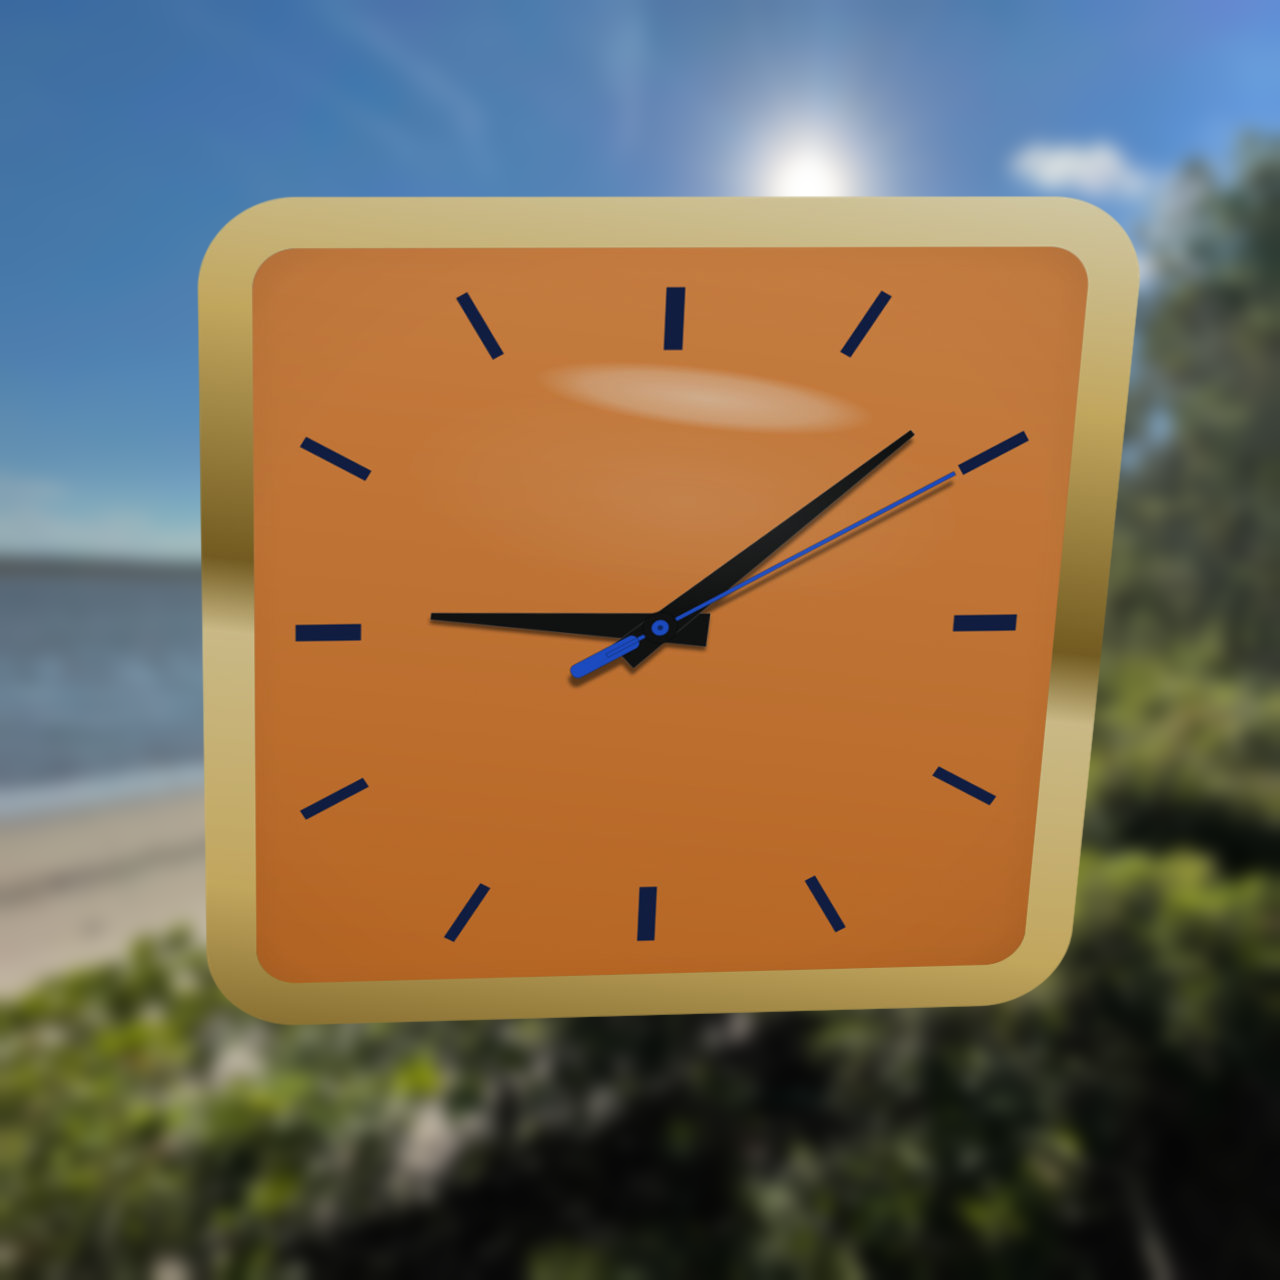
9:08:10
